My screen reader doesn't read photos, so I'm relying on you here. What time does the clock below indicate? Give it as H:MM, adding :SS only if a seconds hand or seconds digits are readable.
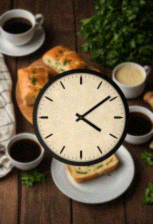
4:09
